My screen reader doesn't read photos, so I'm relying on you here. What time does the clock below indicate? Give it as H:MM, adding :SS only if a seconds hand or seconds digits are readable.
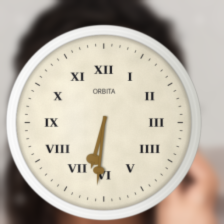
6:31
